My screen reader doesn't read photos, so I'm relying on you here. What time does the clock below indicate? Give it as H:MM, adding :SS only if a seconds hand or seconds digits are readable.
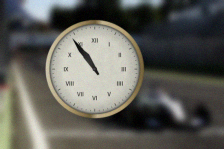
10:54
